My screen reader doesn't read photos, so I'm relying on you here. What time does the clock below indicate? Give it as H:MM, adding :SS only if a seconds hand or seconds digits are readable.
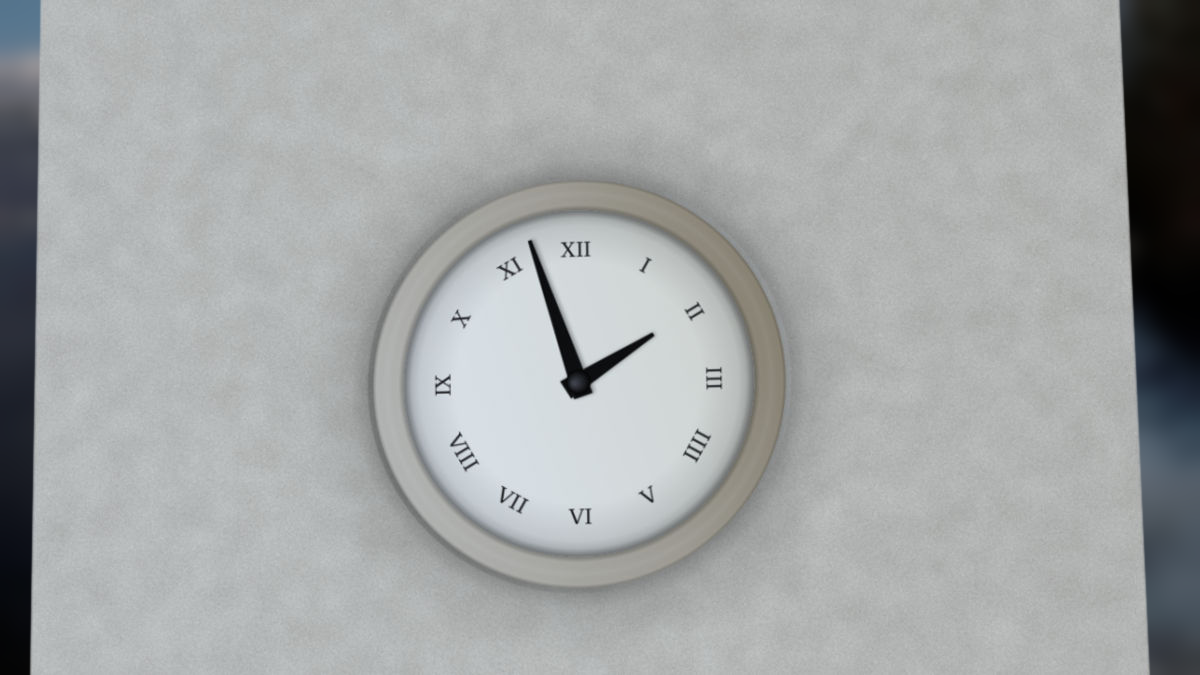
1:57
